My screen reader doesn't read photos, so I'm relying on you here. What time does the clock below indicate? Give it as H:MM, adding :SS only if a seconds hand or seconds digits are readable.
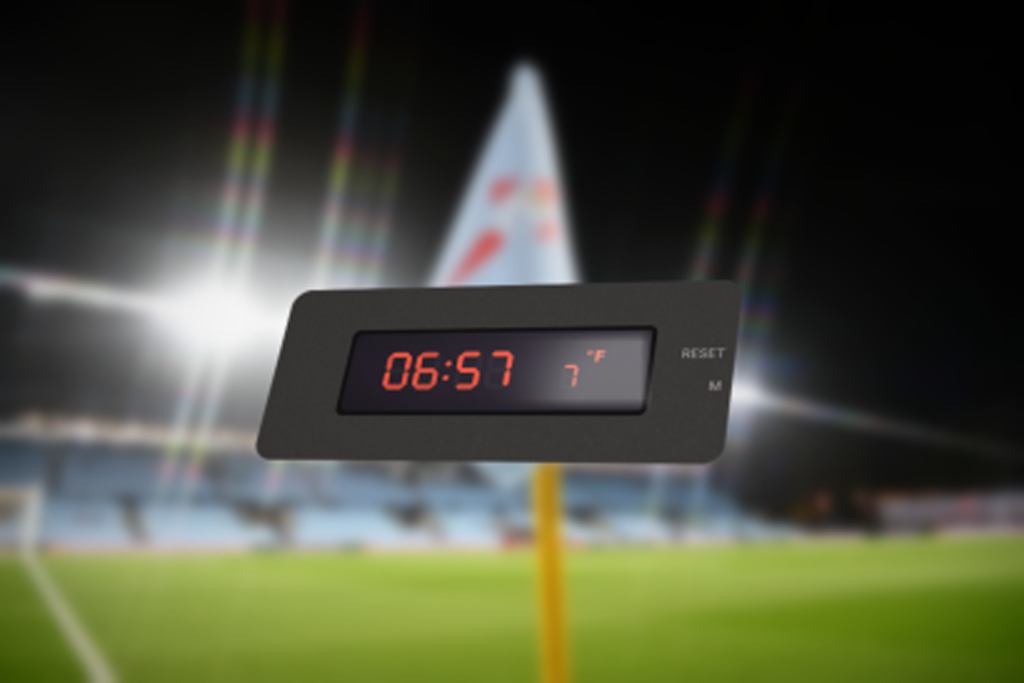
6:57
